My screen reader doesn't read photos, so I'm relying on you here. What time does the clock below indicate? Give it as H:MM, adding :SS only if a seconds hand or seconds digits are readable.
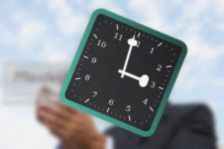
2:59
